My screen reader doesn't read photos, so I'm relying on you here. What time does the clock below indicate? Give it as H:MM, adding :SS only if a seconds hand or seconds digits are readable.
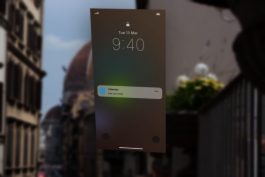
9:40
